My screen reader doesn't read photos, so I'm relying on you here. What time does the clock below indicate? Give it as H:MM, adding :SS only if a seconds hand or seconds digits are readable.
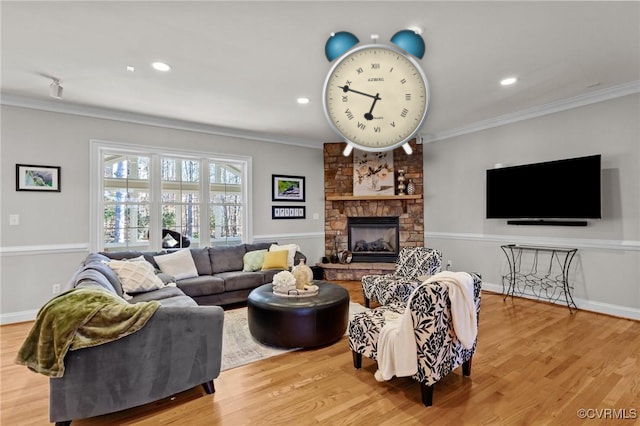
6:48
